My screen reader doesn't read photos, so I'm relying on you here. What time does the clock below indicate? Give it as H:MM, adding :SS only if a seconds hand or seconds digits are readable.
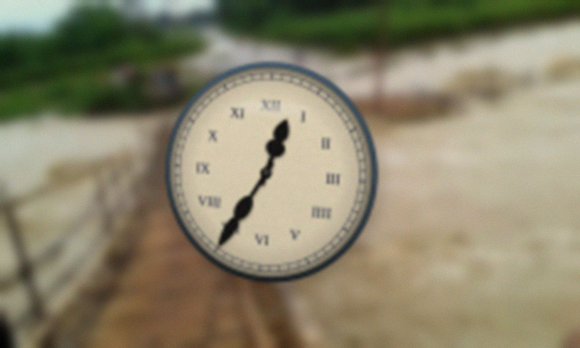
12:35
